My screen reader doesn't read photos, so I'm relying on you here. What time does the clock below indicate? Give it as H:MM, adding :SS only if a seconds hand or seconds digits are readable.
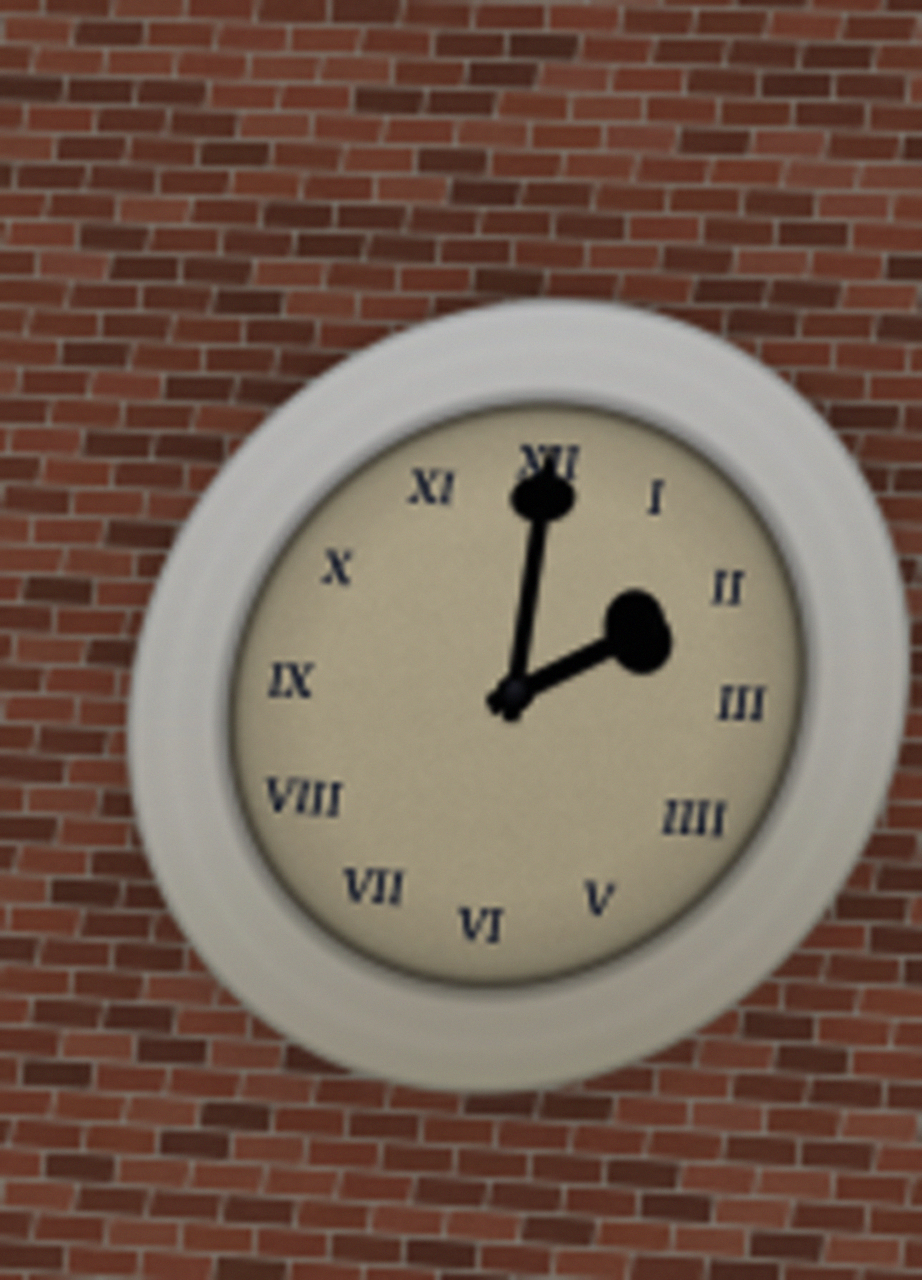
2:00
